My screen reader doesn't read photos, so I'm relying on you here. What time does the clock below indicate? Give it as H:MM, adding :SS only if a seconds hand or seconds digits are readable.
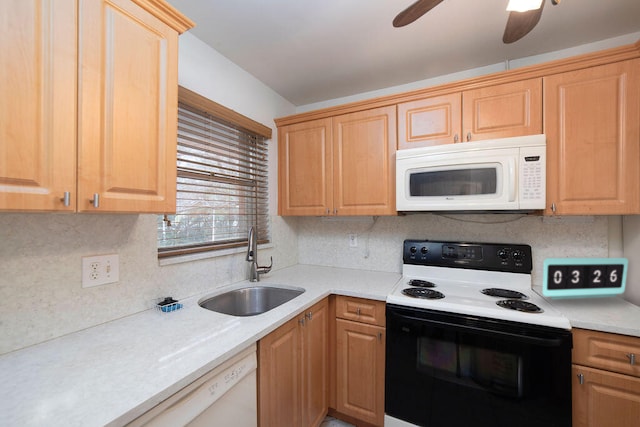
3:26
